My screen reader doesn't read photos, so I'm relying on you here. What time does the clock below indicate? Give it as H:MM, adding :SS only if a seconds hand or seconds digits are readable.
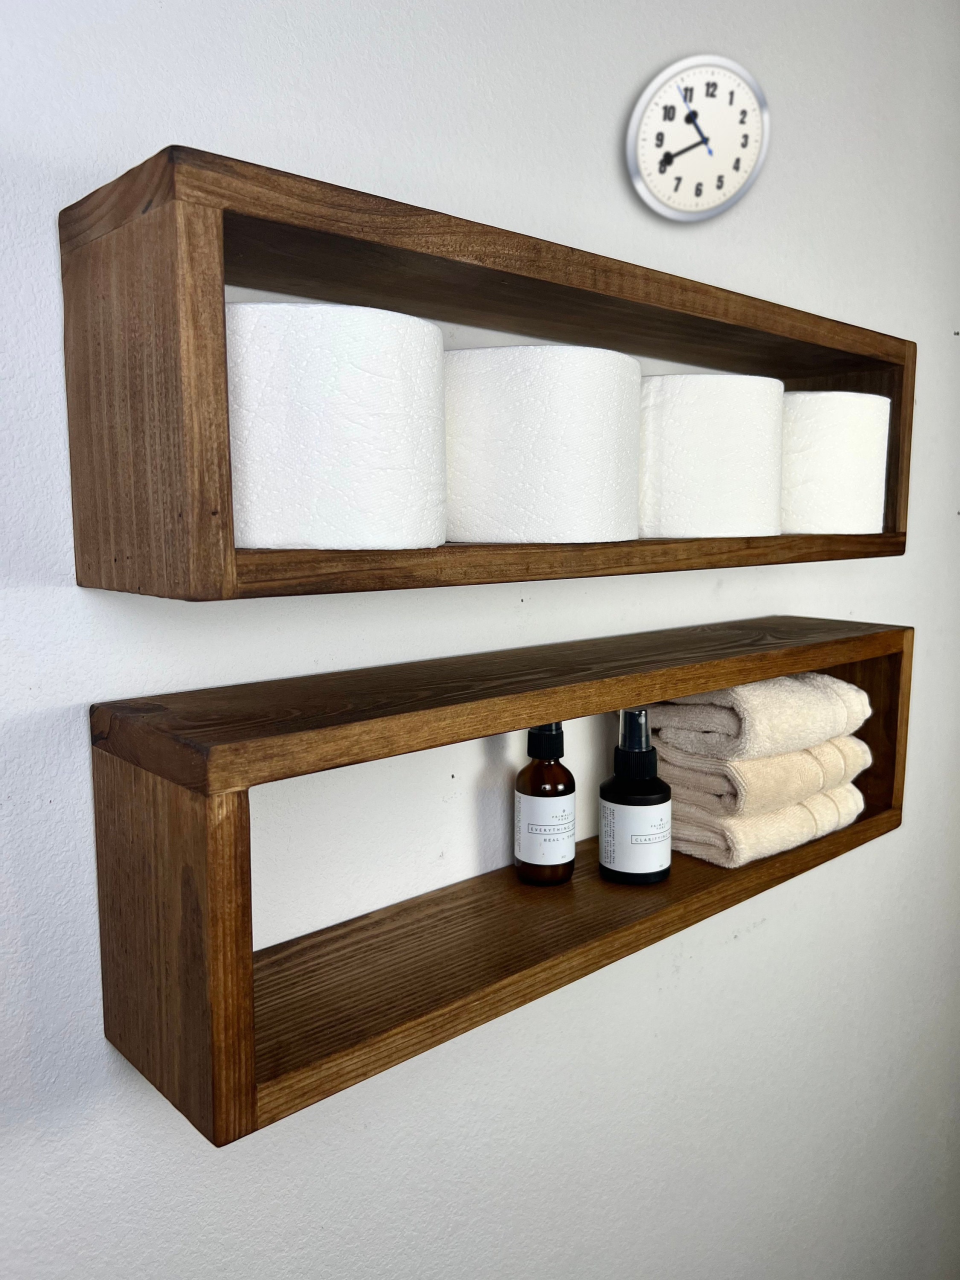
10:40:54
